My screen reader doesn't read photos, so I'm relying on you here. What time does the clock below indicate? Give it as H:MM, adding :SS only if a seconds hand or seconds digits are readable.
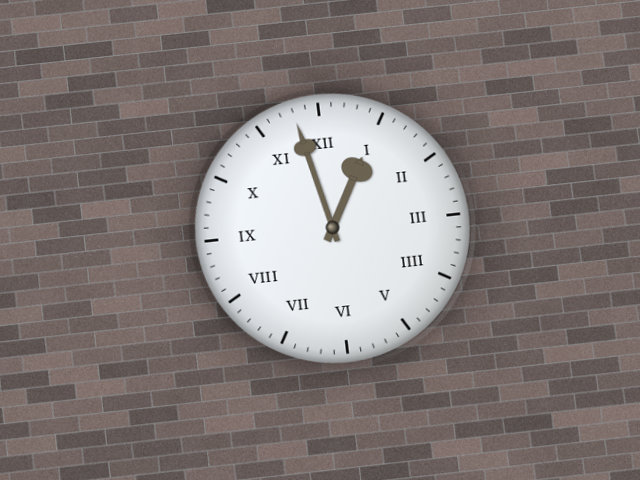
12:58
